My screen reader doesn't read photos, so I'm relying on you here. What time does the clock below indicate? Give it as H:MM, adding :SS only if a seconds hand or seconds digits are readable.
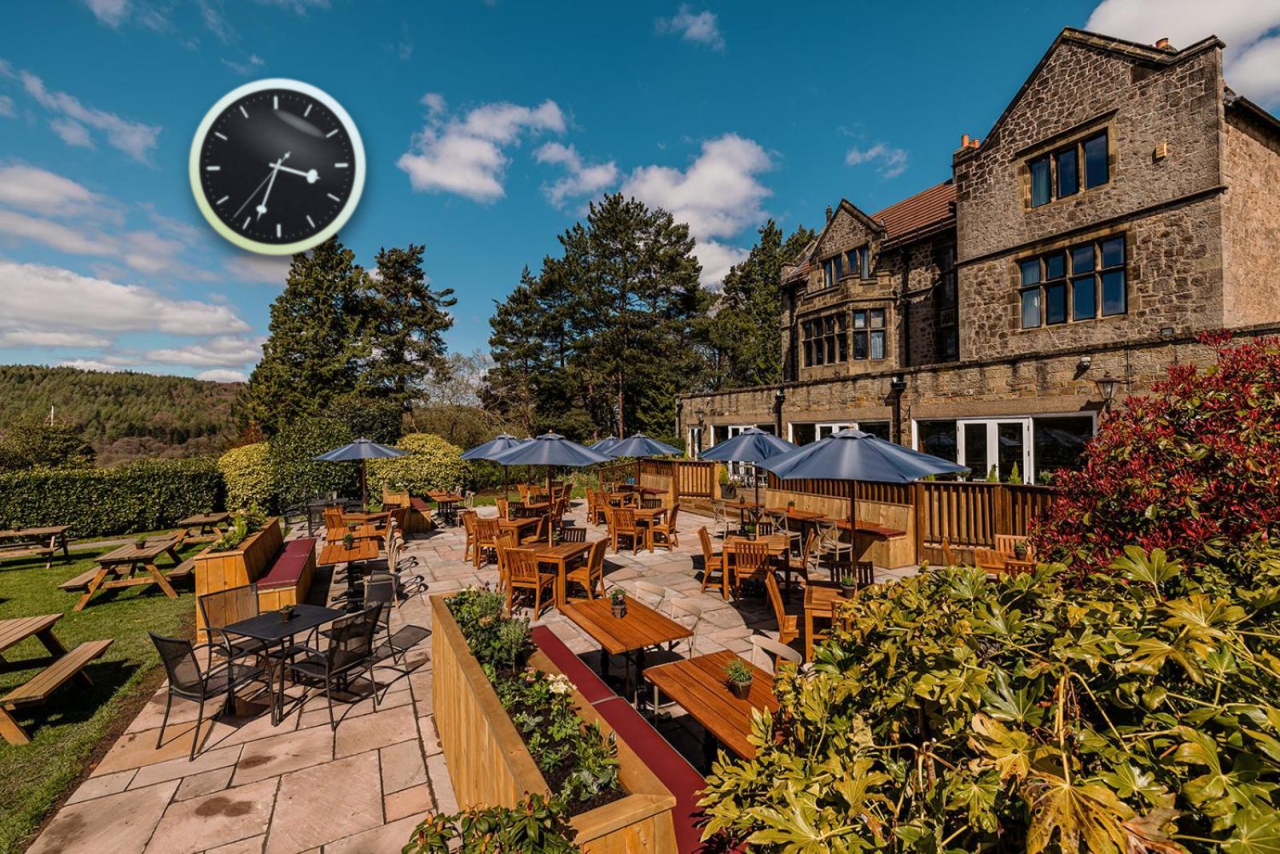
3:33:37
